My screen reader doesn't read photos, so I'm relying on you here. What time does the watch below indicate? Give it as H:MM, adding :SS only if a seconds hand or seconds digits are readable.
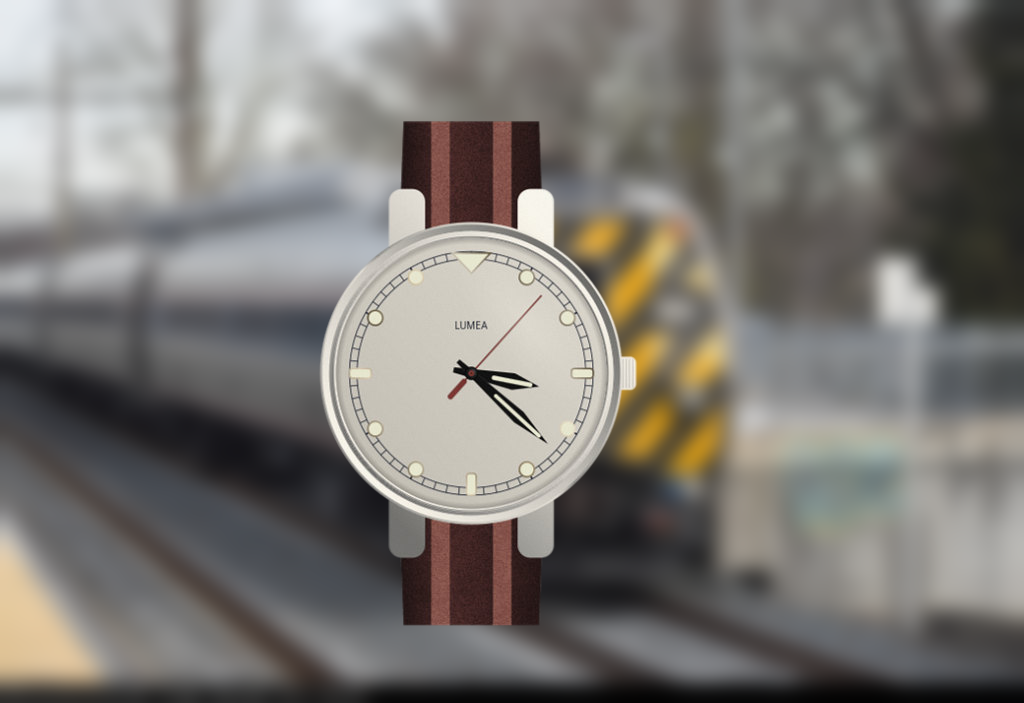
3:22:07
